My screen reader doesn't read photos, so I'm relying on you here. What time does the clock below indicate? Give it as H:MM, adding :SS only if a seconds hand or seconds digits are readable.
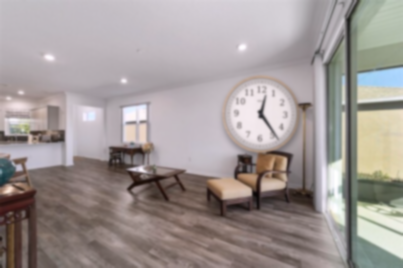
12:24
